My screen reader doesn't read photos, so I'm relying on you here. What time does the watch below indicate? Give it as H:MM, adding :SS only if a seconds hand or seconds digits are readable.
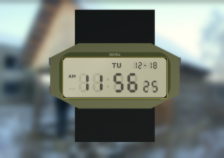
11:56:25
